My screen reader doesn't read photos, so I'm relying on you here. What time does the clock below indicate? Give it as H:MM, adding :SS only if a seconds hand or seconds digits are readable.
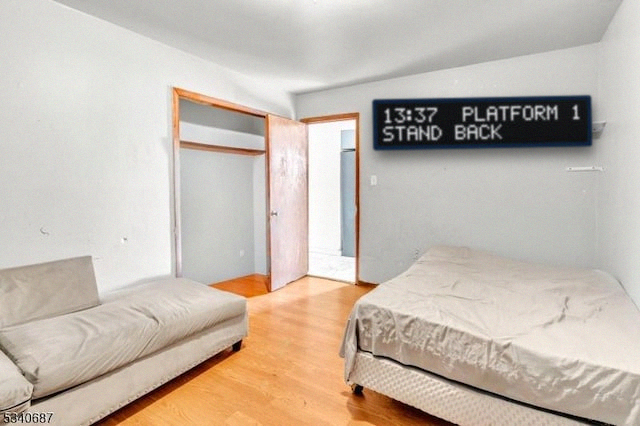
13:37
